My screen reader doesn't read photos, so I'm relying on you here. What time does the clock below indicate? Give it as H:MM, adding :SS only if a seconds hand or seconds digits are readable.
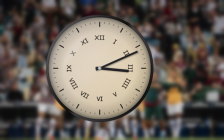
3:11
